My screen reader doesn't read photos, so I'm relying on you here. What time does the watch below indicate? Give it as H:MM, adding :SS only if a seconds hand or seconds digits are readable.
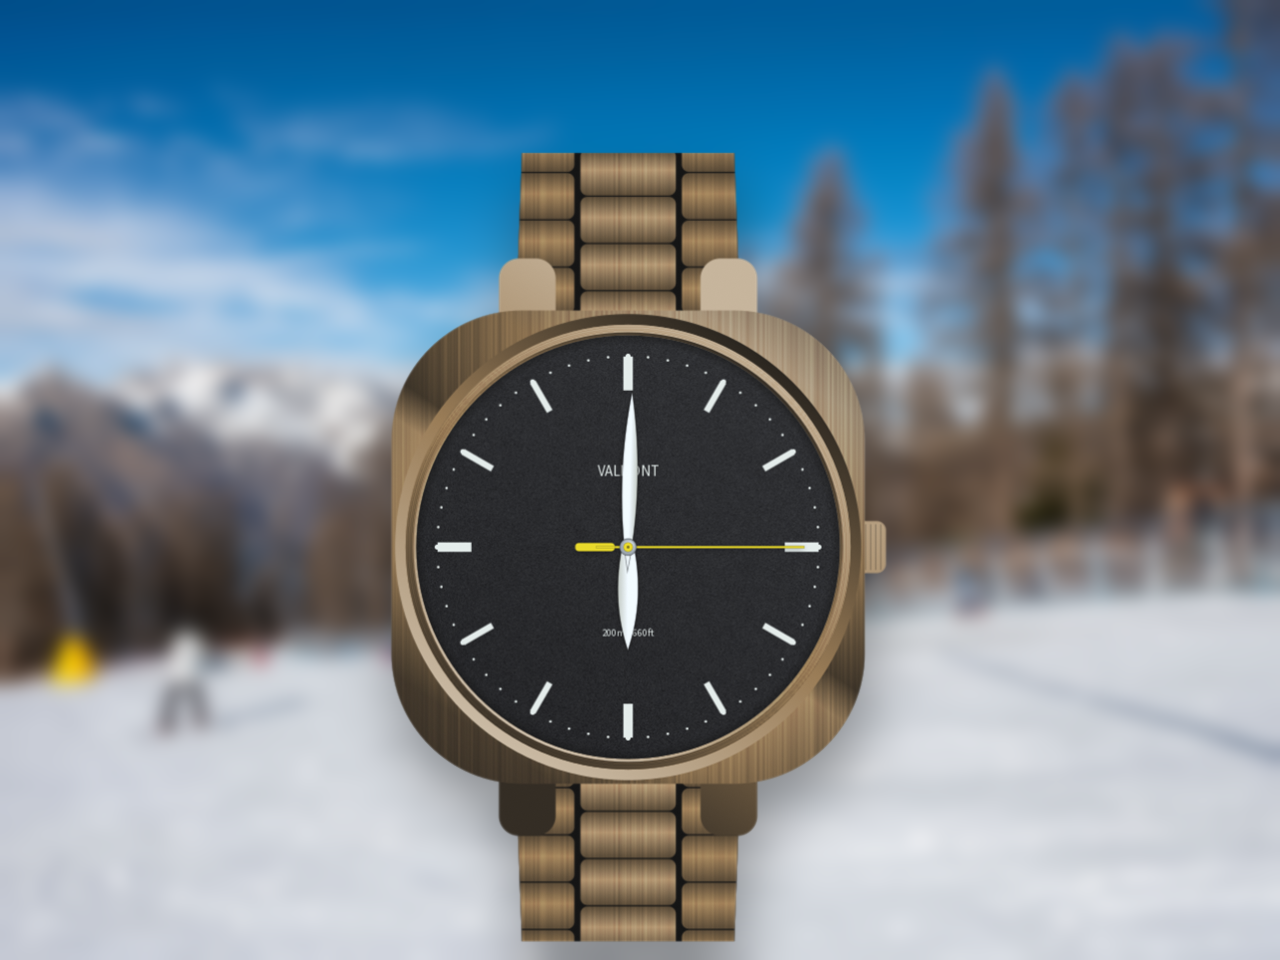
6:00:15
